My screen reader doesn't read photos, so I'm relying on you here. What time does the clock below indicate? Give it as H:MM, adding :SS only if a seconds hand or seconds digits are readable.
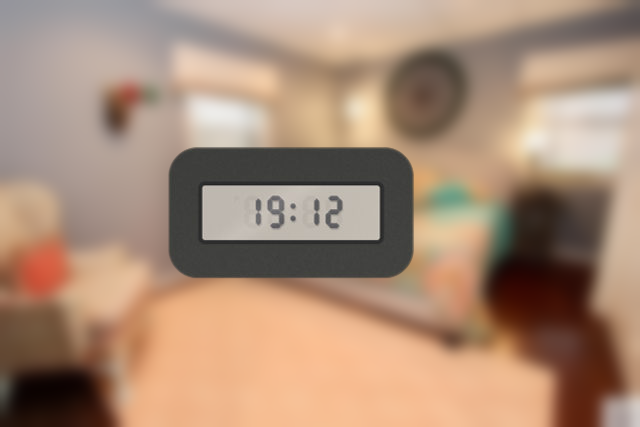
19:12
